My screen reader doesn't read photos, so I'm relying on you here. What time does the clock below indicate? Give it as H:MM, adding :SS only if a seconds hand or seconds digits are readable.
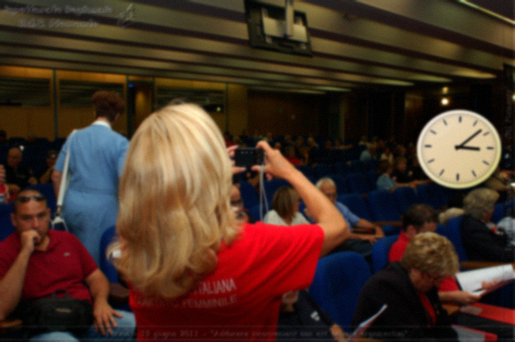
3:08
